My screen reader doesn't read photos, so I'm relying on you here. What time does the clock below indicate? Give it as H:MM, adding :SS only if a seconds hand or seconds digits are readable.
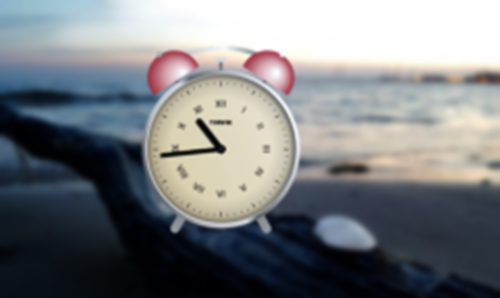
10:44
